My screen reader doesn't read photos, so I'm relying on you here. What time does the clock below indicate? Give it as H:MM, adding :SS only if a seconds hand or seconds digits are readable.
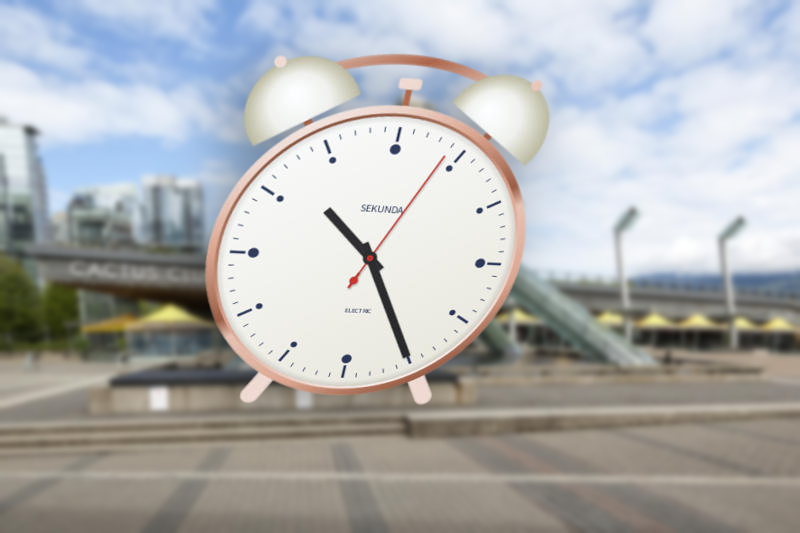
10:25:04
